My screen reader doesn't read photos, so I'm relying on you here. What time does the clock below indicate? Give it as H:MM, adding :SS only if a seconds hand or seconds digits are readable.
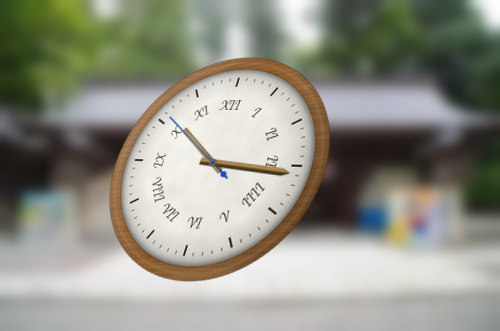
10:15:51
